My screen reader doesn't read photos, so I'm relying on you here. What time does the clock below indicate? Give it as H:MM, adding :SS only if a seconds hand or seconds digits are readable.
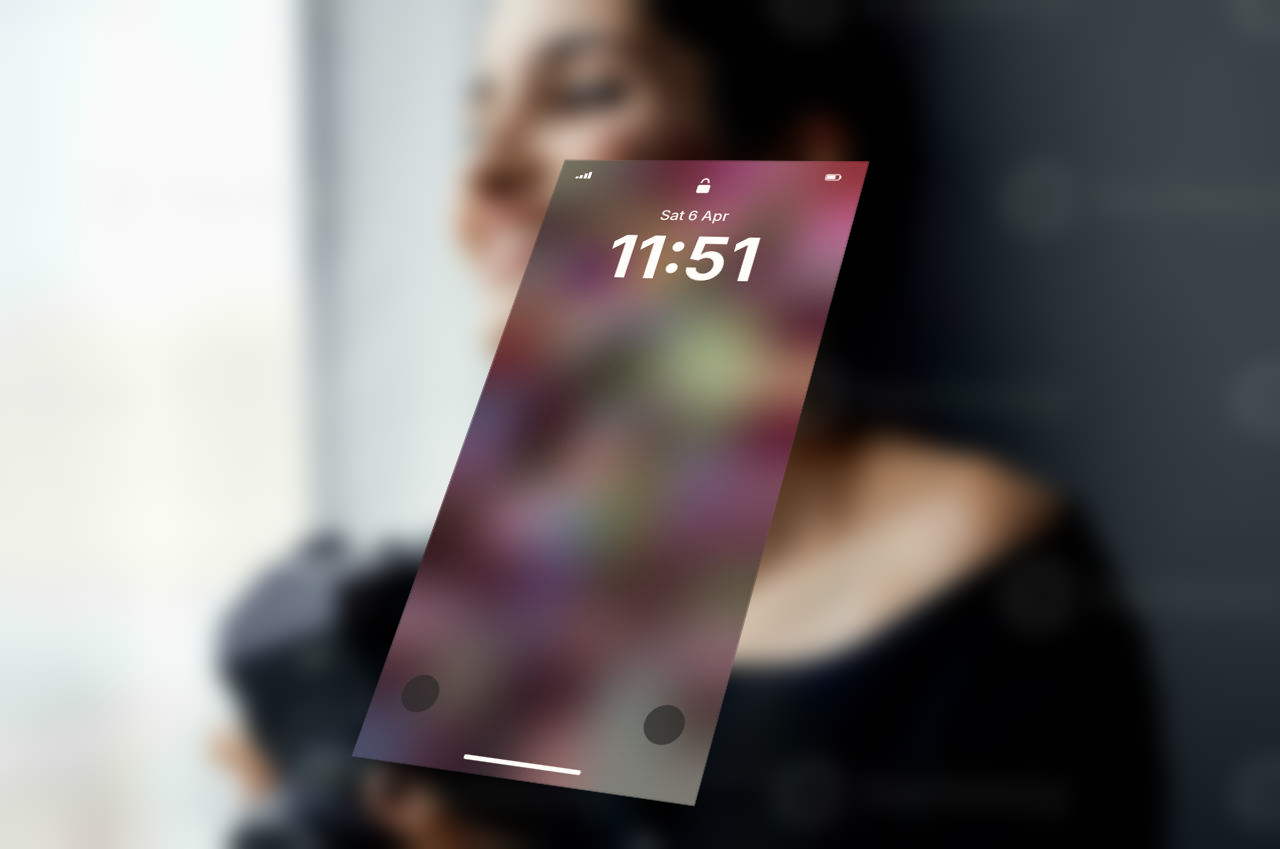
11:51
